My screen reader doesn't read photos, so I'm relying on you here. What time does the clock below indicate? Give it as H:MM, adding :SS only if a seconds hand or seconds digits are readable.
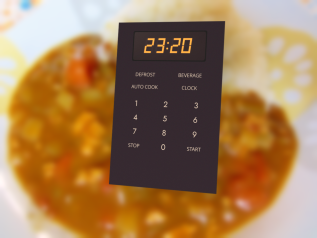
23:20
